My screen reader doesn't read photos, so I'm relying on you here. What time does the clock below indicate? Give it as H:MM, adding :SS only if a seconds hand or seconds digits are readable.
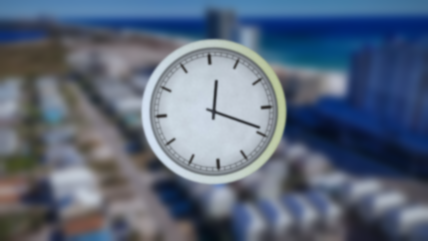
12:19
